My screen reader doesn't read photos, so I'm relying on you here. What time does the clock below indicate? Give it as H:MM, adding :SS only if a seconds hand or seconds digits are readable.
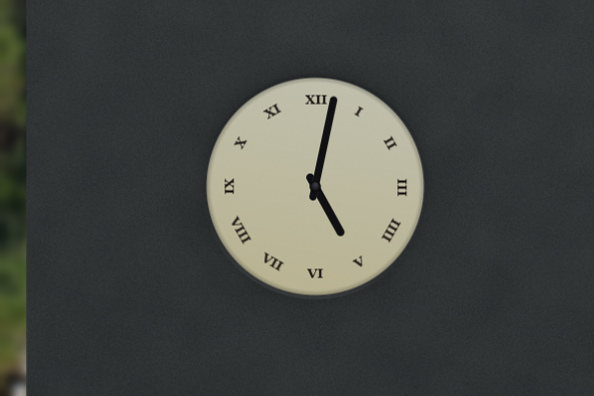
5:02
